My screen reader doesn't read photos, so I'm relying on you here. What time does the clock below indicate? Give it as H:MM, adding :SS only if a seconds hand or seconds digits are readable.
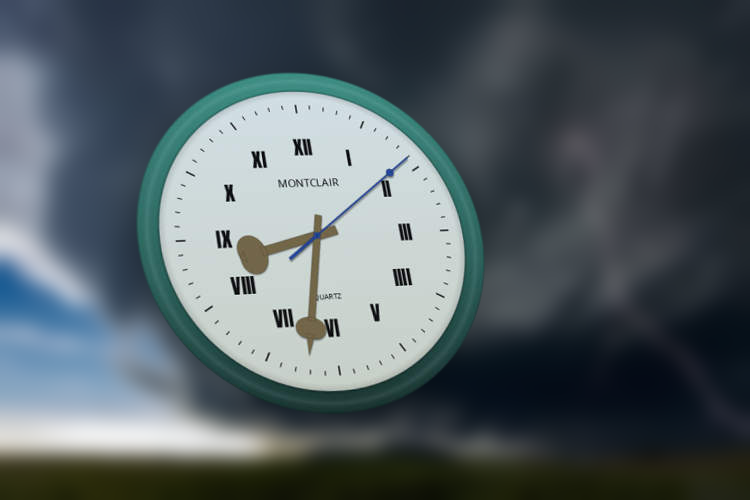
8:32:09
